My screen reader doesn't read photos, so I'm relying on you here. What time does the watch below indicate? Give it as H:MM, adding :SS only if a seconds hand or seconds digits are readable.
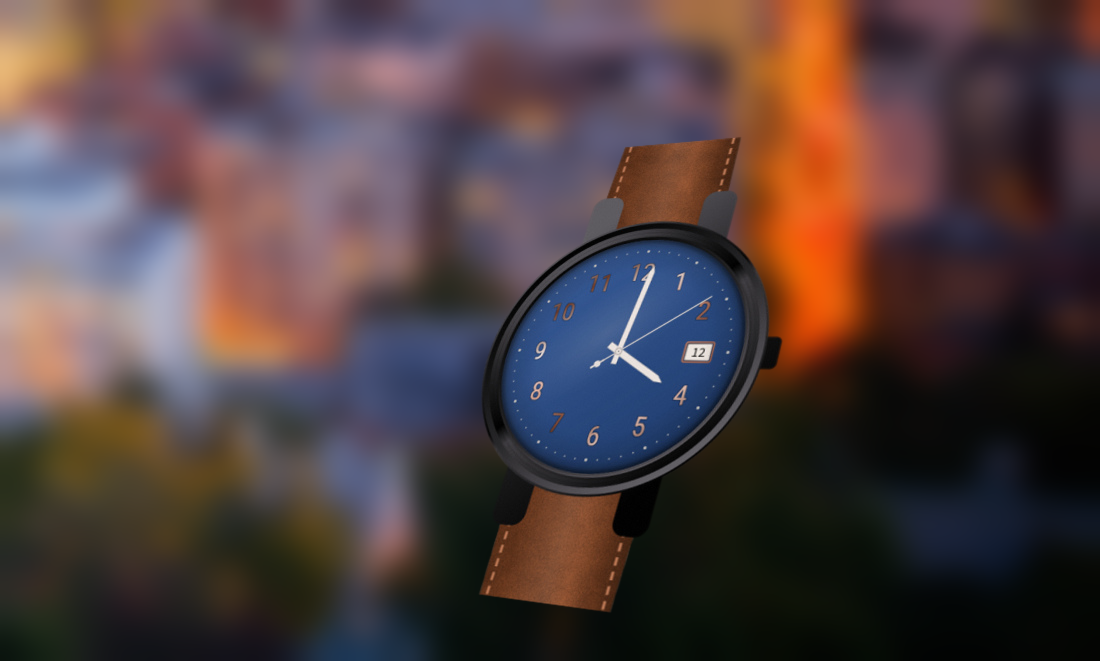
4:01:09
